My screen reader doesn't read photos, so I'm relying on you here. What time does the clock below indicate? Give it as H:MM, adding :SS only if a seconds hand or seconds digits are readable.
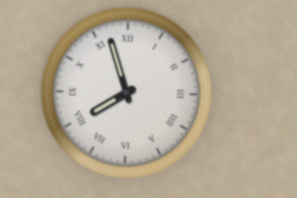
7:57
